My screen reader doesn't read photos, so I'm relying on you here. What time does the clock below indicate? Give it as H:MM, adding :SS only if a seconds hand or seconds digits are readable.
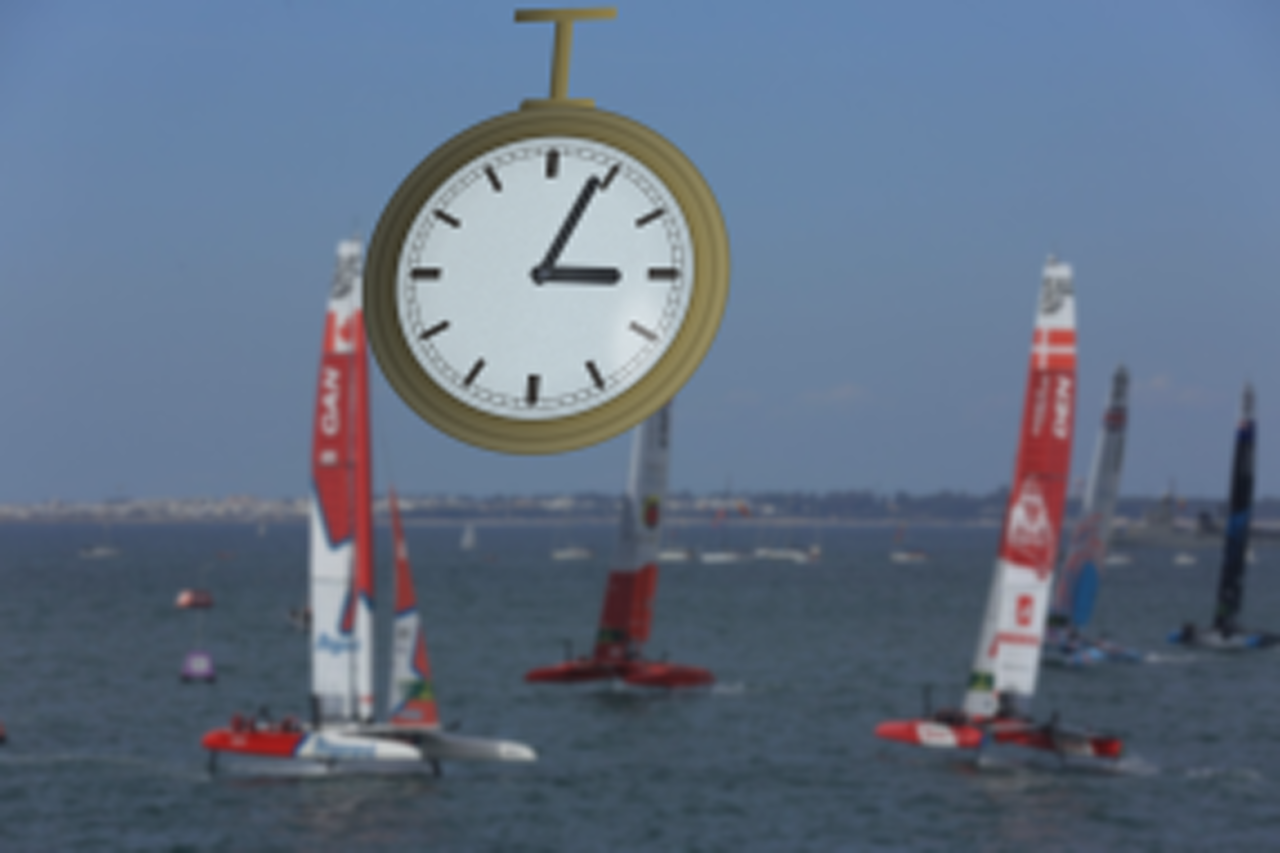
3:04
